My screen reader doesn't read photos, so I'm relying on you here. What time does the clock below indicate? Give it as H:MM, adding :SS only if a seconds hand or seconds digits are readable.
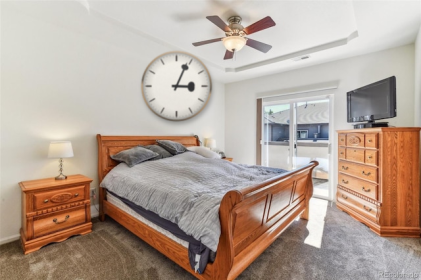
3:04
